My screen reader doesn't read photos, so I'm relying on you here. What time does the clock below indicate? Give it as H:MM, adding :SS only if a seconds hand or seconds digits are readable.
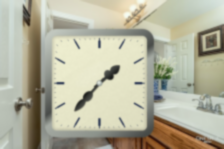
1:37
